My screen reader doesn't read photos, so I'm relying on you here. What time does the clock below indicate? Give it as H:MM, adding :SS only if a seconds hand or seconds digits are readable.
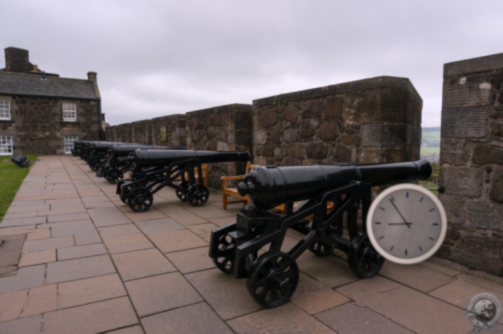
8:54
